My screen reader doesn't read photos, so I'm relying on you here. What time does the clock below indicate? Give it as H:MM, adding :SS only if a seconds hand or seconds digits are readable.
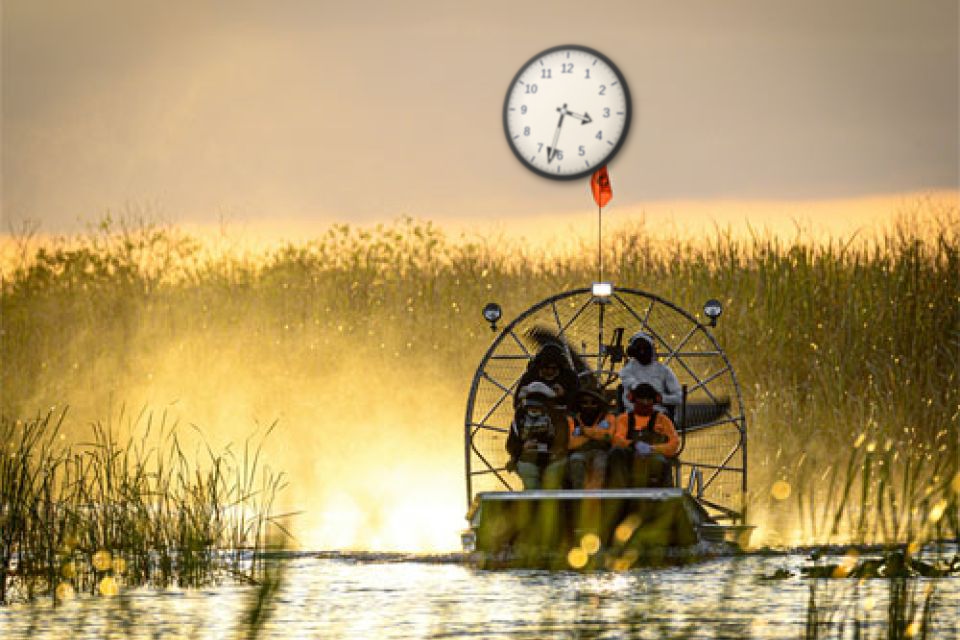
3:32
